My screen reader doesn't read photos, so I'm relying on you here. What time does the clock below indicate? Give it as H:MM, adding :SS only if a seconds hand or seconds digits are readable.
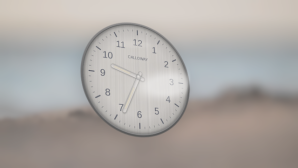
9:34
